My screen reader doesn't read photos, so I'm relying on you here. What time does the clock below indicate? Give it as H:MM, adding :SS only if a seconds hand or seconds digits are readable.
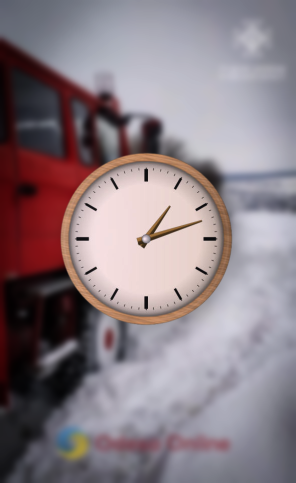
1:12
